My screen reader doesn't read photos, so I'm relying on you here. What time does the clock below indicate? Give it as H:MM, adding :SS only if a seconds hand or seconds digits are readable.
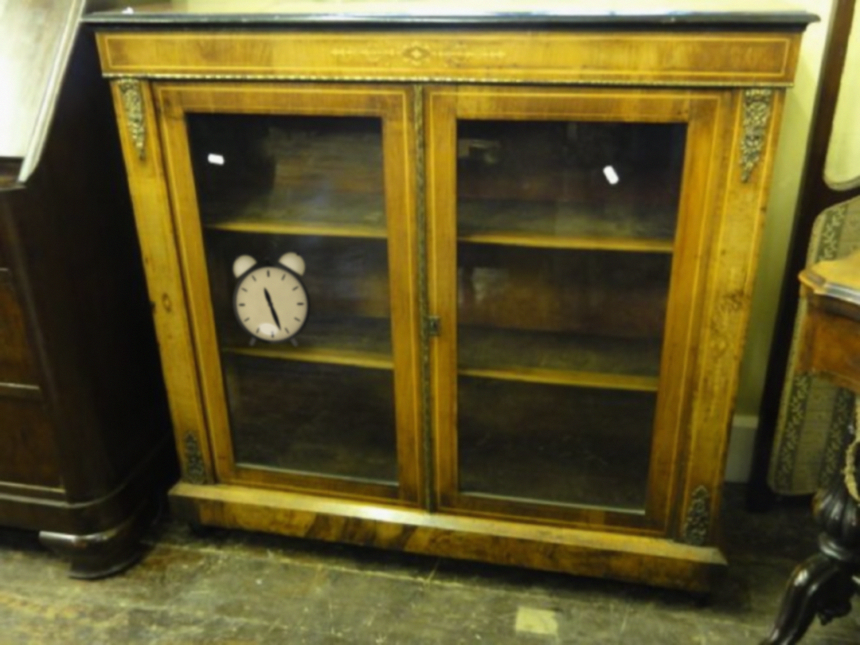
11:27
